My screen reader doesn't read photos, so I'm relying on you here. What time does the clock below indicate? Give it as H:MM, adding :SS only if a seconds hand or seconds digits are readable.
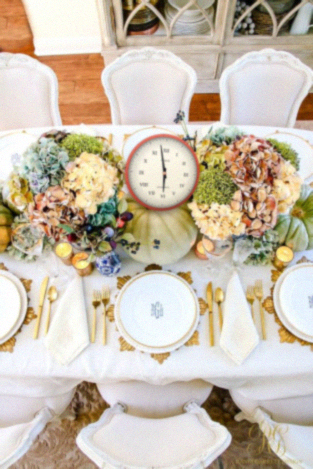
5:58
